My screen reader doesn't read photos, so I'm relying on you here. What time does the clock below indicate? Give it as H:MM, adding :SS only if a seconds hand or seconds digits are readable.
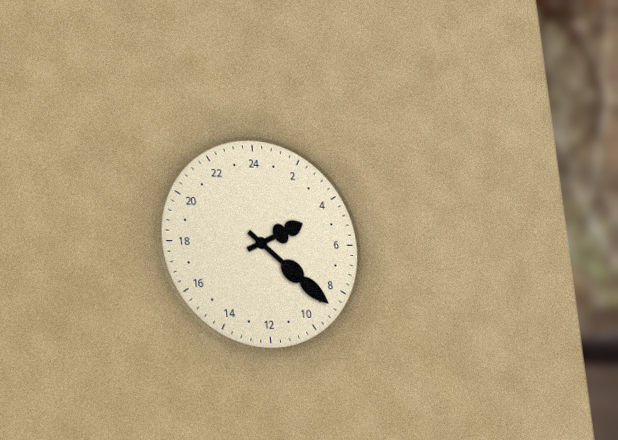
4:22
